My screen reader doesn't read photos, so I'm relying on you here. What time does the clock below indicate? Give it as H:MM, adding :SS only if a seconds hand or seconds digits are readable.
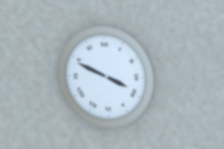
3:49
